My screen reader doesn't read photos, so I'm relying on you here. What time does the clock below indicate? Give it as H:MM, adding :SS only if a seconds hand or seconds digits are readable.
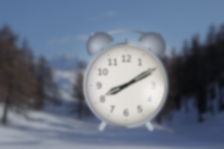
8:10
